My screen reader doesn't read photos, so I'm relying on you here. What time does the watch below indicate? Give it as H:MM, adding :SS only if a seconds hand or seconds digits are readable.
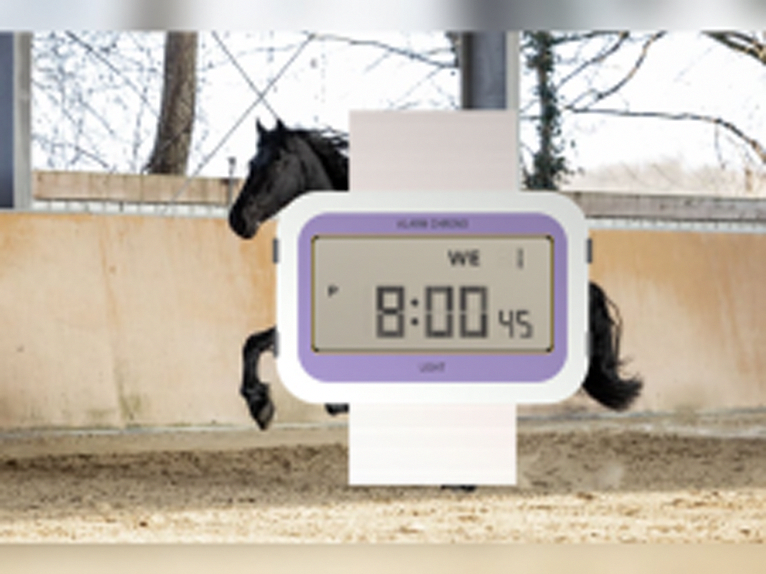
8:00:45
